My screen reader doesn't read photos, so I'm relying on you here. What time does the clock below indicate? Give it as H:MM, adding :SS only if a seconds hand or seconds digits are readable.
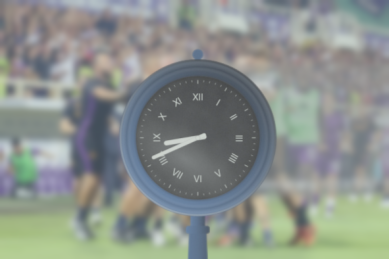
8:41
